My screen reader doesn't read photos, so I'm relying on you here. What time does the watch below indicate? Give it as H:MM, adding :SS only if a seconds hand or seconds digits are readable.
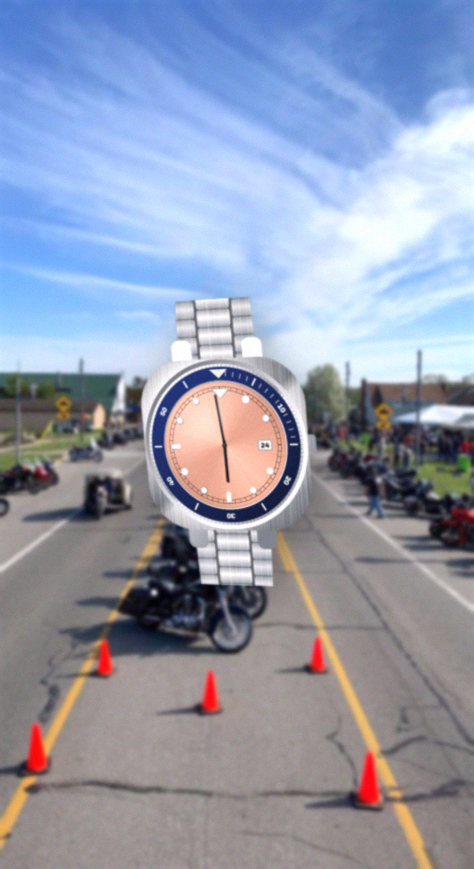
5:59
